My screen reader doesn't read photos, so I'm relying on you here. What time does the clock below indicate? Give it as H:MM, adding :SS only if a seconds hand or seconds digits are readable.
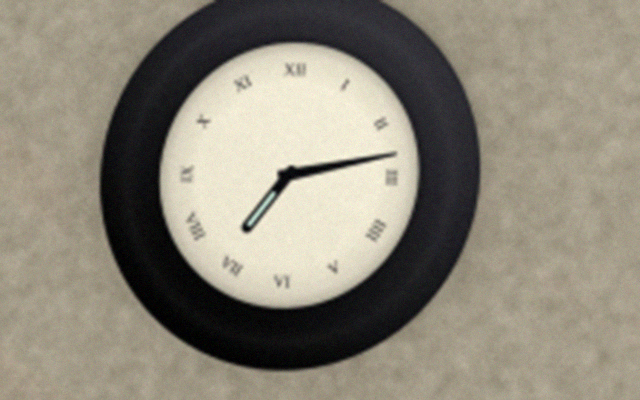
7:13
